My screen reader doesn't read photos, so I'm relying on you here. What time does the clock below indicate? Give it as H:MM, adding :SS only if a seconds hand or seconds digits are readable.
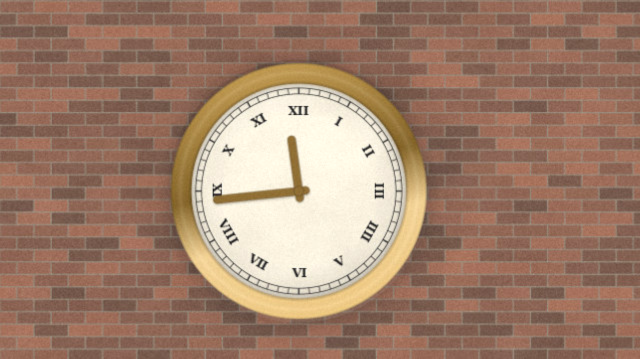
11:44
